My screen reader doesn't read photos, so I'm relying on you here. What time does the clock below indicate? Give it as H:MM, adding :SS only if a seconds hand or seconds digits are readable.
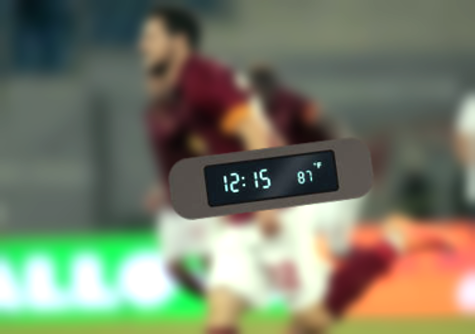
12:15
